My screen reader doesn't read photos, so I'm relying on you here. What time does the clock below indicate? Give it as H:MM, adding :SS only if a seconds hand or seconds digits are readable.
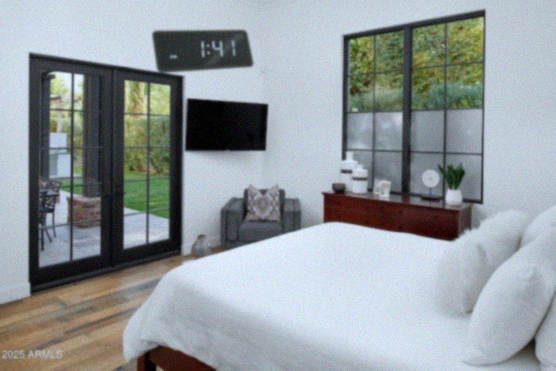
1:41
